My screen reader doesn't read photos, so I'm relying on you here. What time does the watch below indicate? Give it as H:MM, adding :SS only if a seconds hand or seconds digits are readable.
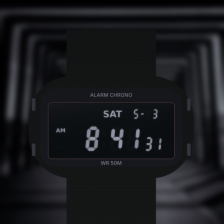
8:41:31
